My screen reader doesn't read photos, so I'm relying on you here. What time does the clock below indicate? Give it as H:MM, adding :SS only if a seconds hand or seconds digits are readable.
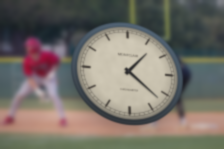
1:22
